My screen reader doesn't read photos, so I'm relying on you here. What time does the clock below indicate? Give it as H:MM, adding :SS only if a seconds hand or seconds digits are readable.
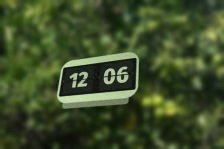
12:06
